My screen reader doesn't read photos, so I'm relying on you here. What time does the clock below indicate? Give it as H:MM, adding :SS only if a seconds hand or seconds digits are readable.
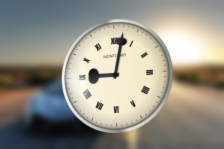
9:02
